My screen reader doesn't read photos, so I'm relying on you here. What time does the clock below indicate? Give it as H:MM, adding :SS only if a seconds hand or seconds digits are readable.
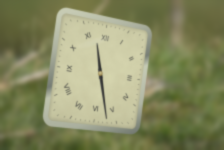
11:27
